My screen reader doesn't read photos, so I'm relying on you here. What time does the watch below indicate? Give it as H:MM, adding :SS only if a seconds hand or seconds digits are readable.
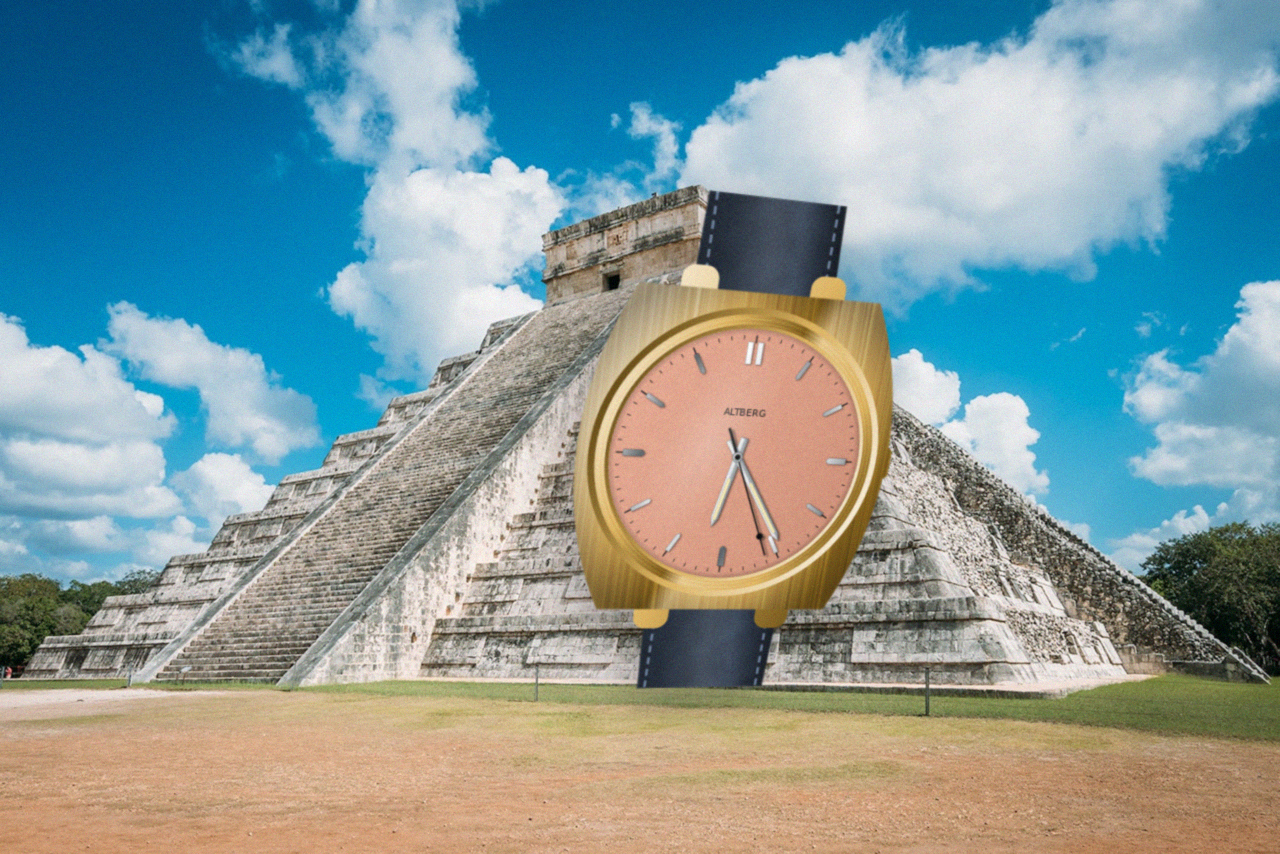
6:24:26
